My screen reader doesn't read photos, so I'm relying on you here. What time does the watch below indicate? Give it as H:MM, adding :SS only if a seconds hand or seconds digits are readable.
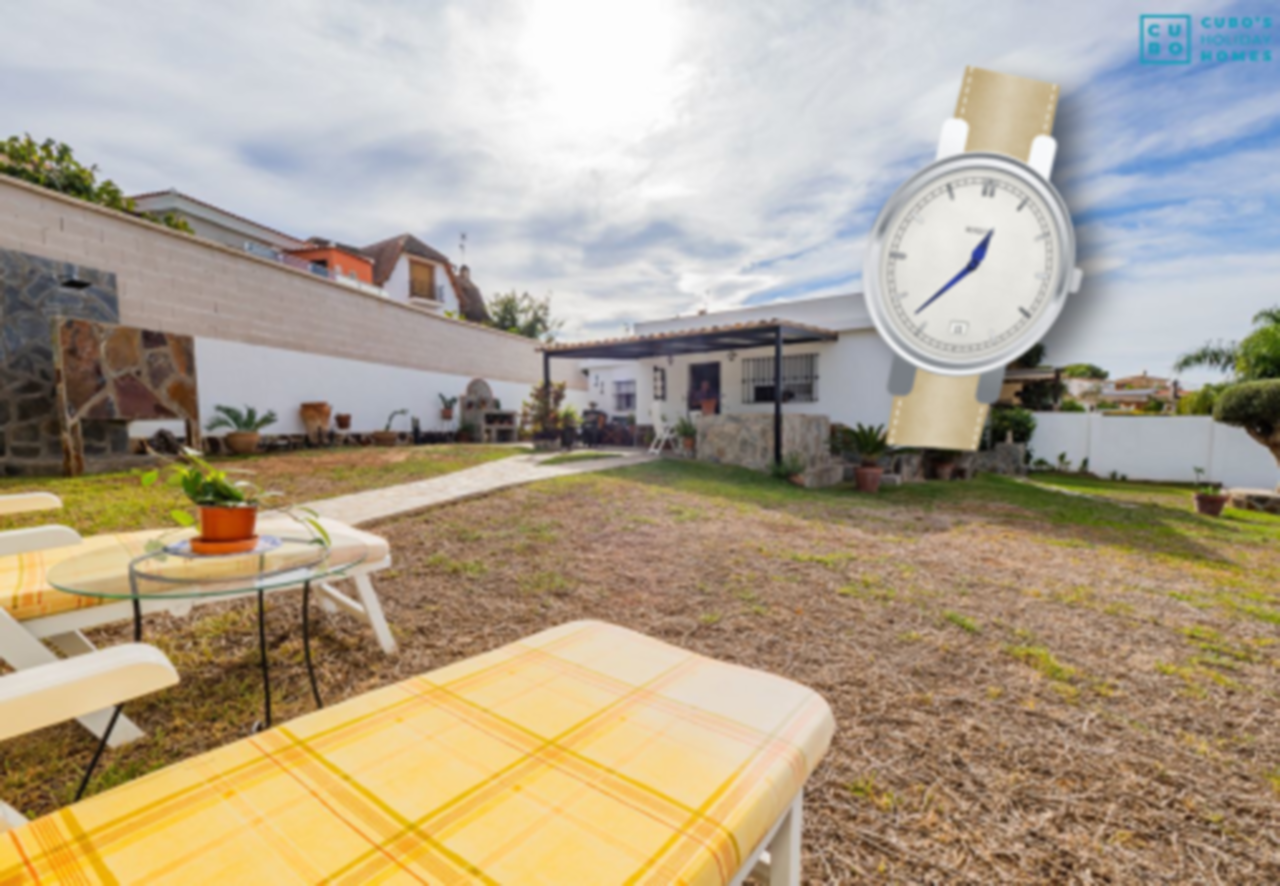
12:37
